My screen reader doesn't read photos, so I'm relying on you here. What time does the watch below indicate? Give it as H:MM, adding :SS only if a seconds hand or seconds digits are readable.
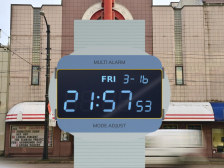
21:57:53
